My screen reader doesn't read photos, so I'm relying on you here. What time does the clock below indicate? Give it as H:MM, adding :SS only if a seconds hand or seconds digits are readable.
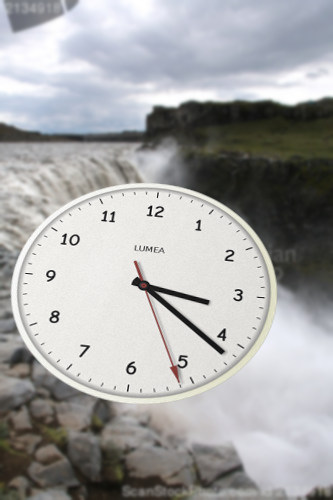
3:21:26
